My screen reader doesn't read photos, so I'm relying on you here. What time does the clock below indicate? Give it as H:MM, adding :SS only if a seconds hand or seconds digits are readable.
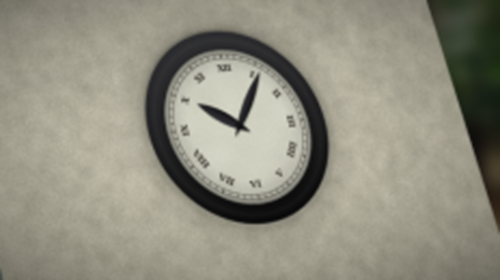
10:06
